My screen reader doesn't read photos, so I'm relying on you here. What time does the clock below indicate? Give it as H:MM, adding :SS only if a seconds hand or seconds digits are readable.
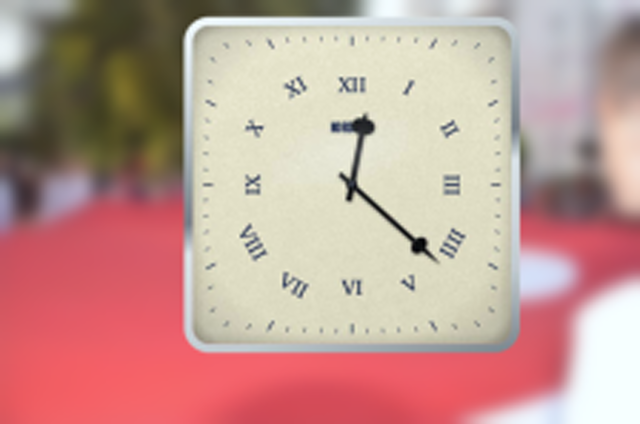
12:22
